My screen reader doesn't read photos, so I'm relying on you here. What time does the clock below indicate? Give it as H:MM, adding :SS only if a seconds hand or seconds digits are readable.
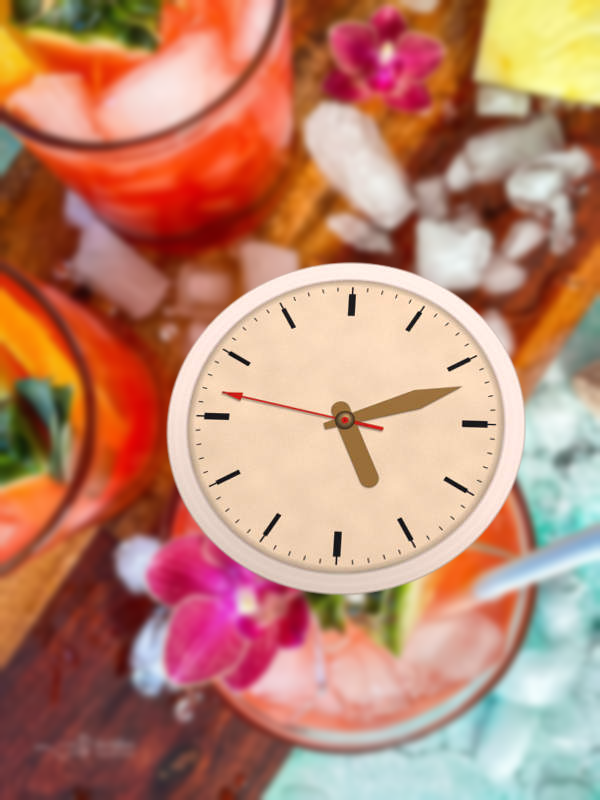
5:11:47
